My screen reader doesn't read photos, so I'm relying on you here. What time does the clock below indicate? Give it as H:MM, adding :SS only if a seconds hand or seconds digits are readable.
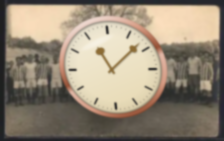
11:08
